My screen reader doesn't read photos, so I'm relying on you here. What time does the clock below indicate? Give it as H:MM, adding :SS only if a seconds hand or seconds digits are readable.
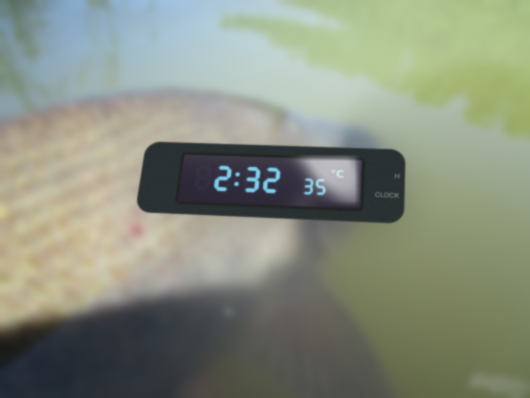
2:32
